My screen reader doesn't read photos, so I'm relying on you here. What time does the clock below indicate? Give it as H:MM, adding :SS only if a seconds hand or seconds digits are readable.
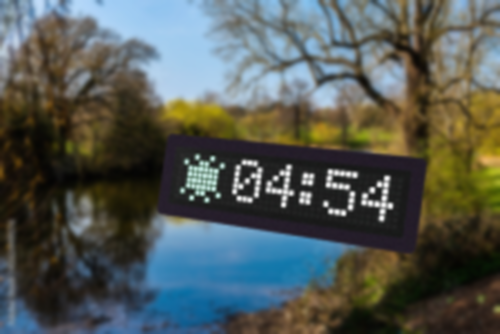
4:54
